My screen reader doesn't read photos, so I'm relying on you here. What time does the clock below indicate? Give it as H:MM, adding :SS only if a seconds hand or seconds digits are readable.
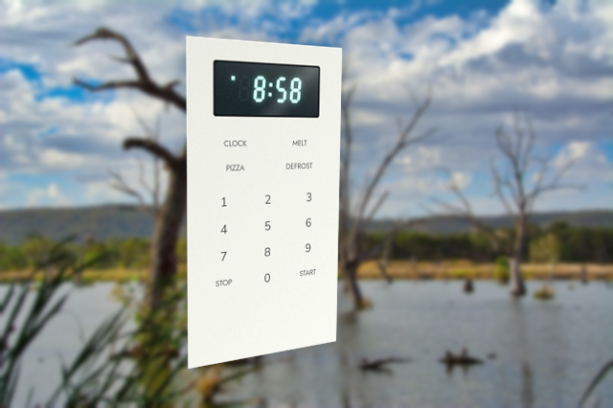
8:58
